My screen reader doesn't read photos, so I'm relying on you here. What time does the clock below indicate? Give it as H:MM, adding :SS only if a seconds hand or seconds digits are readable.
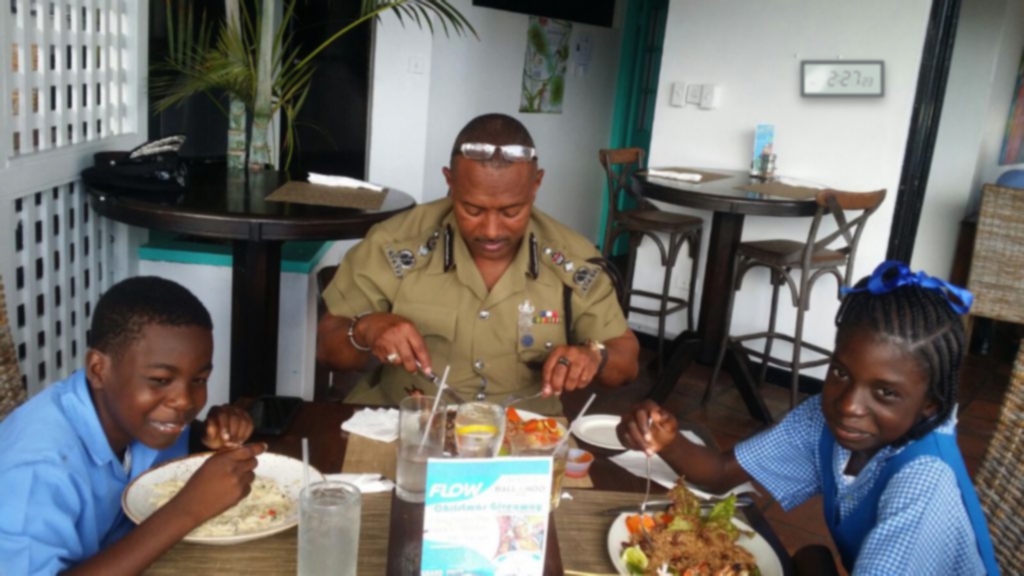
2:27
